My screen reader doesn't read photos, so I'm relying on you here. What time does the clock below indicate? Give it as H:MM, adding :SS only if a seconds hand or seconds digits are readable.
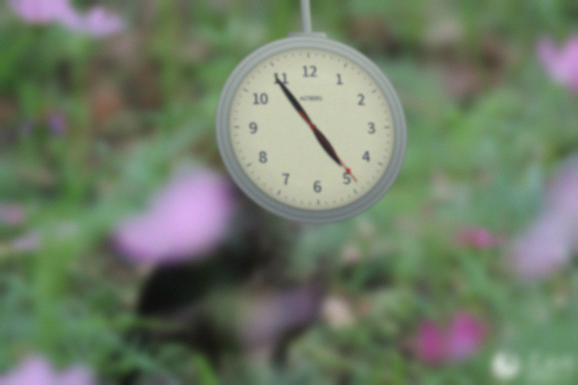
4:54:24
